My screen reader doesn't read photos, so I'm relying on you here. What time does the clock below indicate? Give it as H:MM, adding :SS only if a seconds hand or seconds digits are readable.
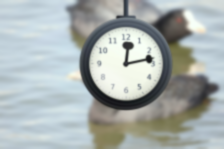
12:13
